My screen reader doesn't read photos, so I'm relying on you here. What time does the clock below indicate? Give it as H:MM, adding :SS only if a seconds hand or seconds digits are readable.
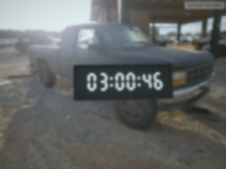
3:00:46
